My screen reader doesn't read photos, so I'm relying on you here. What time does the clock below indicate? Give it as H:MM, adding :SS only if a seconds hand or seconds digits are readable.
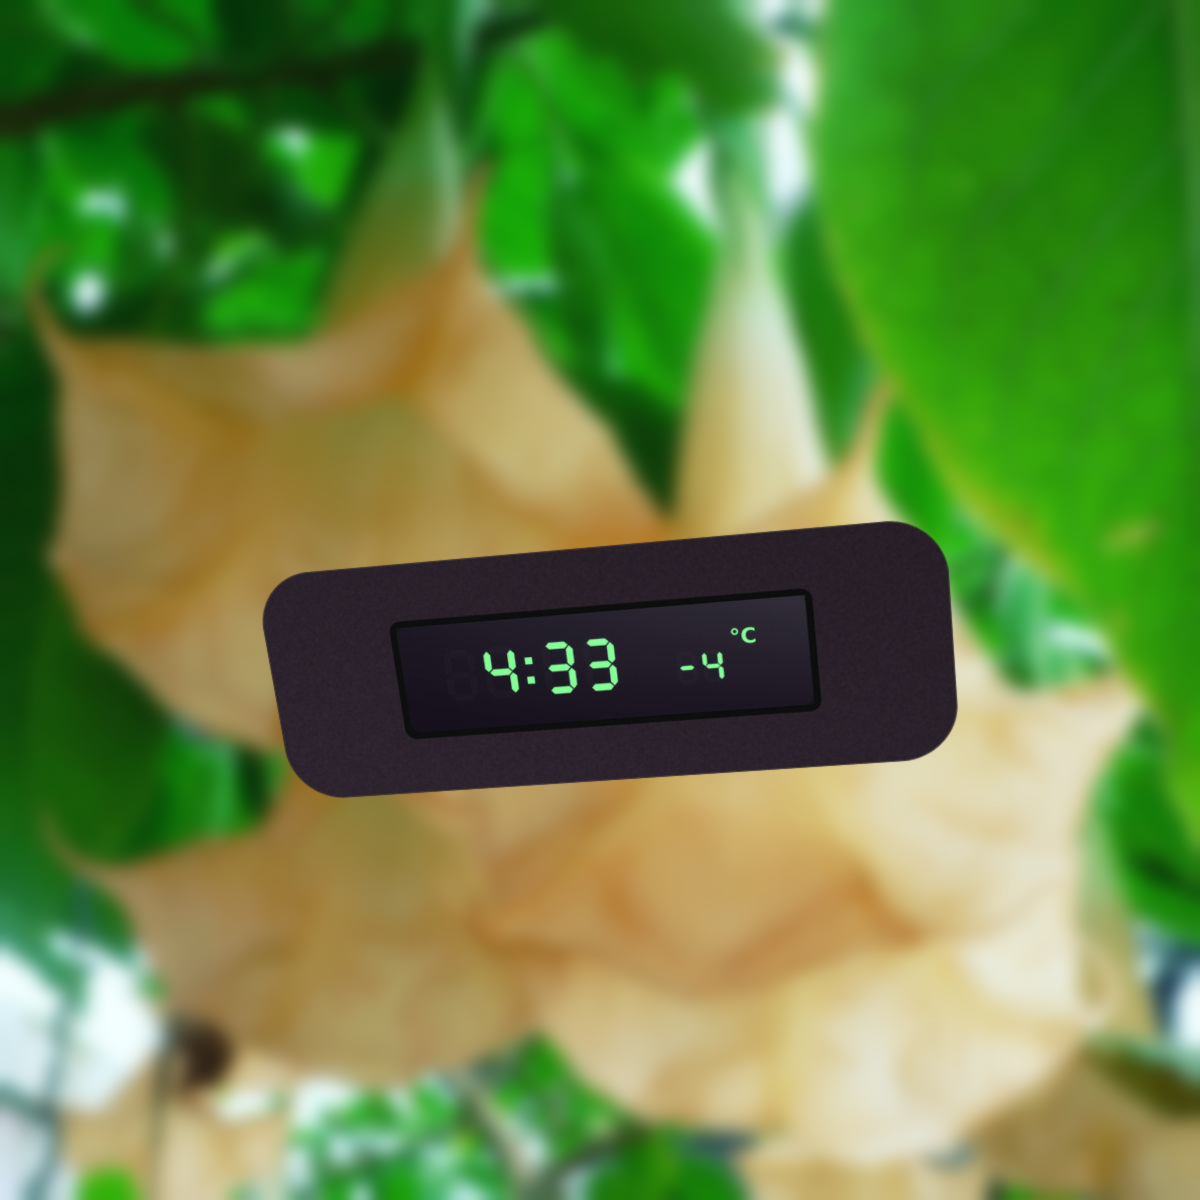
4:33
